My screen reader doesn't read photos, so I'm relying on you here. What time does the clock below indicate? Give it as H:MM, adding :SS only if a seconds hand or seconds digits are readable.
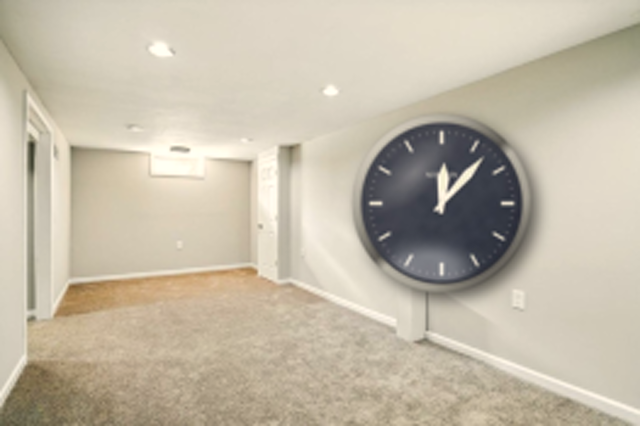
12:07
